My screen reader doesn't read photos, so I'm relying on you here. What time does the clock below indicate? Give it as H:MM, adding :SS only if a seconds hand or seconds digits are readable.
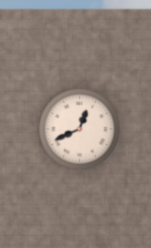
12:41
